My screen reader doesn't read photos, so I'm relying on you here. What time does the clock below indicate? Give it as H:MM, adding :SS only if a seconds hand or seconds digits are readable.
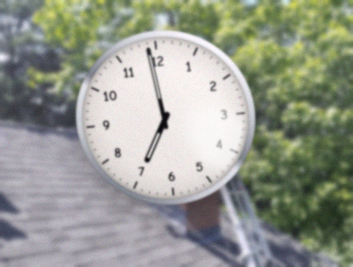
6:59
